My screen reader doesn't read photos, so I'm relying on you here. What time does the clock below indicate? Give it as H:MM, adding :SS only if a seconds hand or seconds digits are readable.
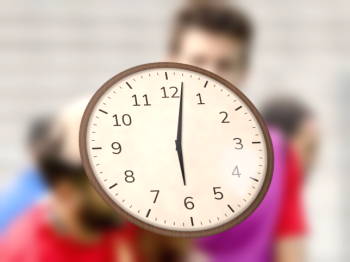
6:02
